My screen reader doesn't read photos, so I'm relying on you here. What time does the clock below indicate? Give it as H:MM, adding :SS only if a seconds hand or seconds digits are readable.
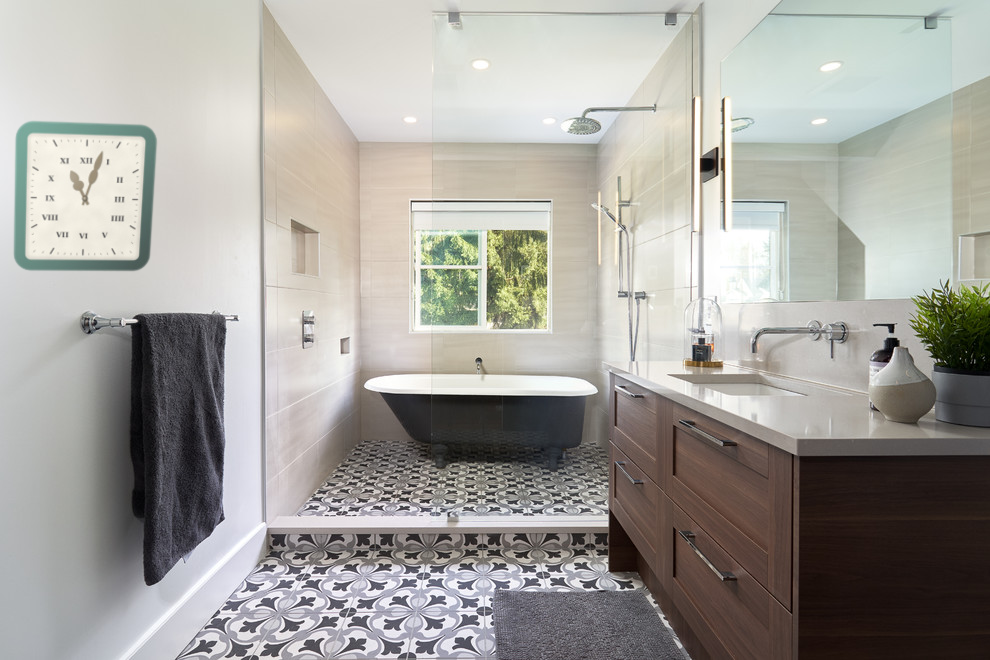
11:03
